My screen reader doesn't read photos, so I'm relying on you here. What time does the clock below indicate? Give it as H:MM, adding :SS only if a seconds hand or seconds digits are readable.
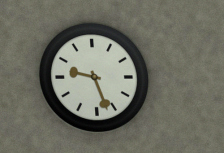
9:27
